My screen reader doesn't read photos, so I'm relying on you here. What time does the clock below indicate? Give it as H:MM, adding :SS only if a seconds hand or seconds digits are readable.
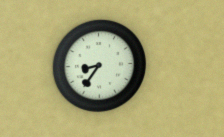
8:36
